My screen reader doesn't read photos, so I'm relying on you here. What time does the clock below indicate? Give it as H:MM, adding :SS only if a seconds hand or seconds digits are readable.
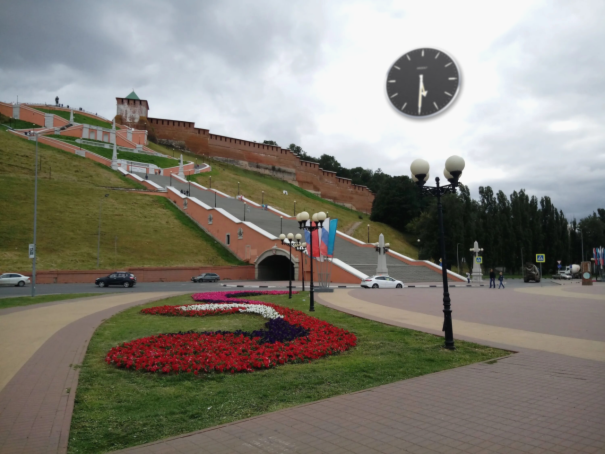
5:30
